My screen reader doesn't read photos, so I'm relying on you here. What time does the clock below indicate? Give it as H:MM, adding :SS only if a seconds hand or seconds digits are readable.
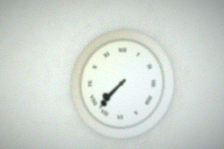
7:37
